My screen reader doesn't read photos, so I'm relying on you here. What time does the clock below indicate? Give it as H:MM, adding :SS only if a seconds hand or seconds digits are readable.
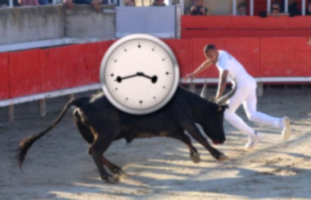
3:43
